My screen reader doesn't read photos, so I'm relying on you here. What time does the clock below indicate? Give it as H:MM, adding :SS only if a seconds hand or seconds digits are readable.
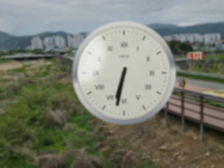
6:32
